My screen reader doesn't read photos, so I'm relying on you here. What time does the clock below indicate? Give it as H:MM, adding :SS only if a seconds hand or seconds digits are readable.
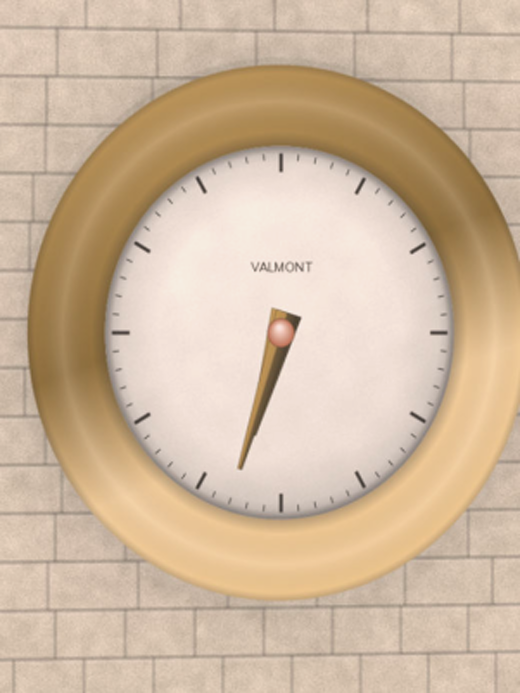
6:33
